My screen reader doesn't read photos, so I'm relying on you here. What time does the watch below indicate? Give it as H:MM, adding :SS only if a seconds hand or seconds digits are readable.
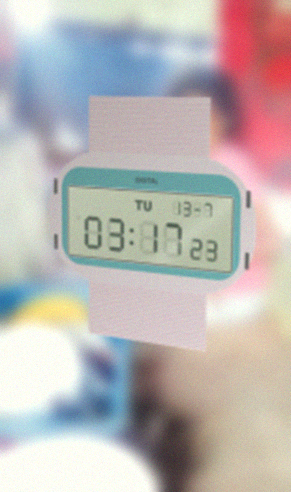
3:17:23
